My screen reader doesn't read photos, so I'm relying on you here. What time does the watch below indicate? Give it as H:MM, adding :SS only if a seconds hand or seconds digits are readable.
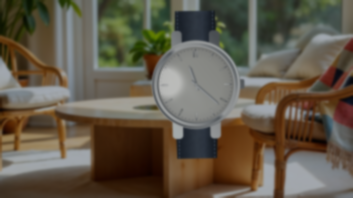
11:22
